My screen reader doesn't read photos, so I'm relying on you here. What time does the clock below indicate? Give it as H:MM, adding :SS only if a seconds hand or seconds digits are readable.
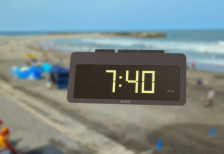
7:40
